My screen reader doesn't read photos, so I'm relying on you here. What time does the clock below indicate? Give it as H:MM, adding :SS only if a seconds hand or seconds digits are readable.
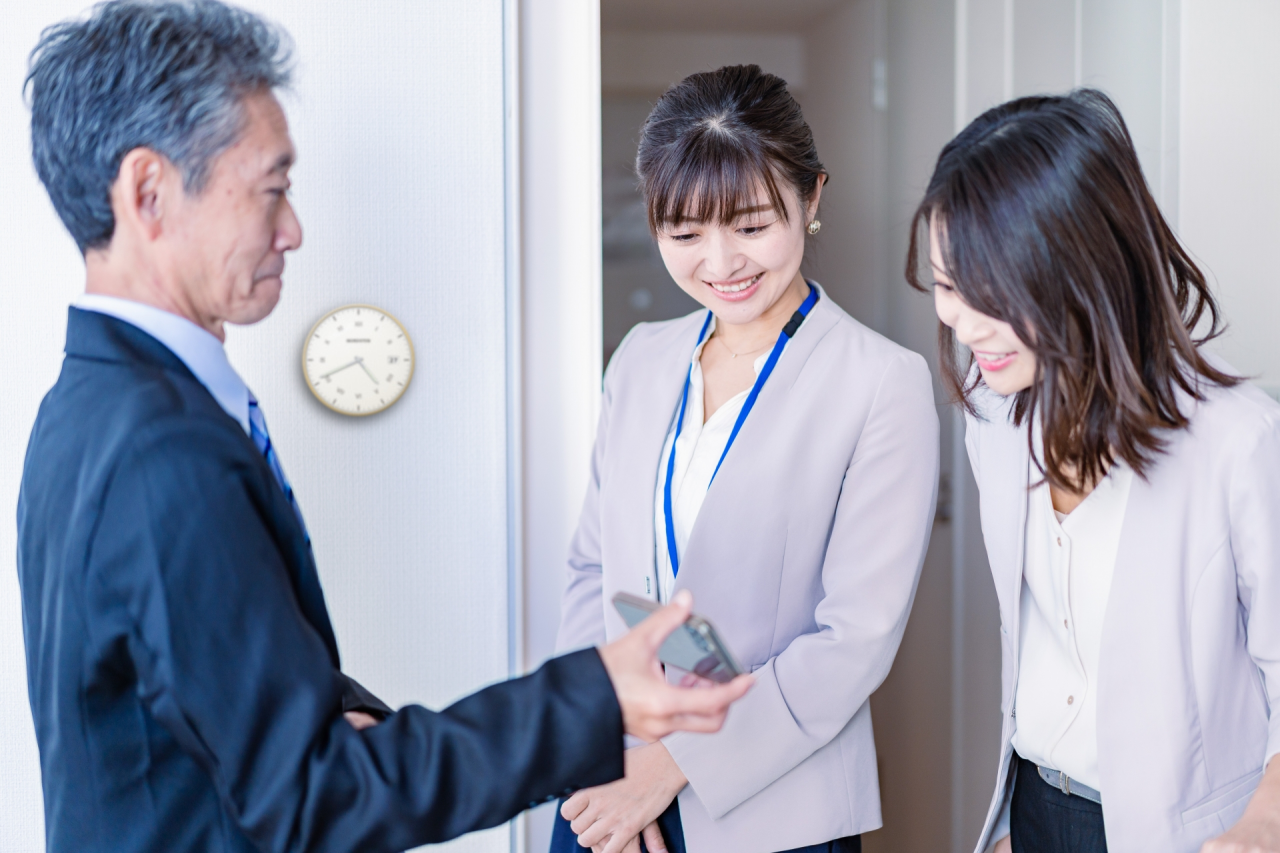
4:41
